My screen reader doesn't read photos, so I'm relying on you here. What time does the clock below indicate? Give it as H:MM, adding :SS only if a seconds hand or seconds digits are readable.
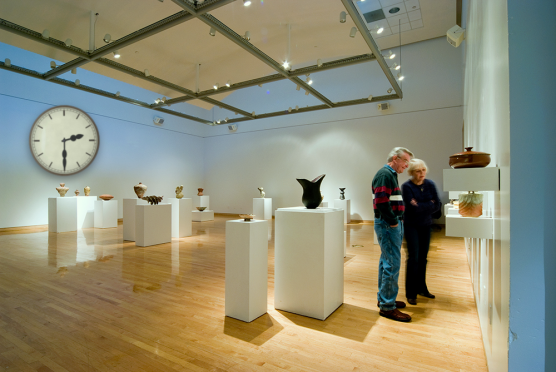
2:30
